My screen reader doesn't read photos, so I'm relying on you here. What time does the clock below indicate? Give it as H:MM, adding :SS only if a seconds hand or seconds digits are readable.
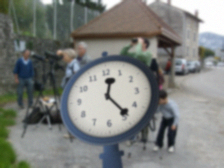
12:24
